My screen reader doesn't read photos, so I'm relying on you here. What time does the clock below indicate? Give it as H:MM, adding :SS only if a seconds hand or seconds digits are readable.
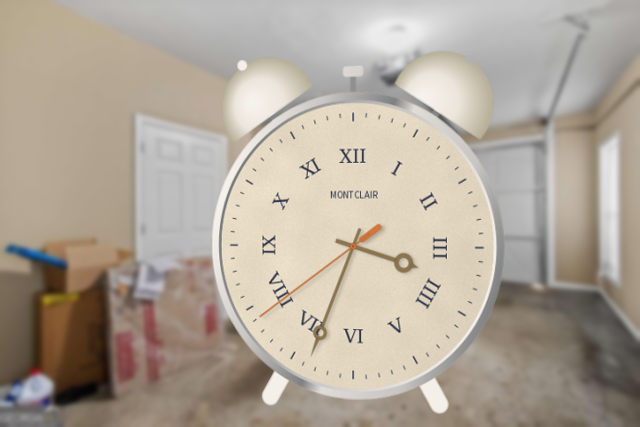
3:33:39
